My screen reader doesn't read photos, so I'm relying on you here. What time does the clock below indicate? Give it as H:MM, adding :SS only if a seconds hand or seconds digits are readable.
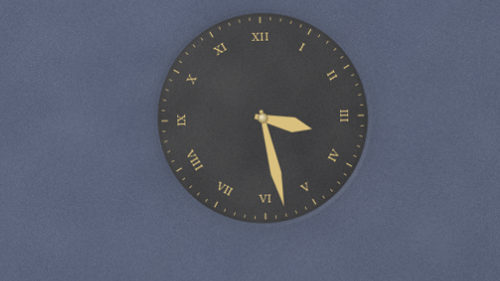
3:28
